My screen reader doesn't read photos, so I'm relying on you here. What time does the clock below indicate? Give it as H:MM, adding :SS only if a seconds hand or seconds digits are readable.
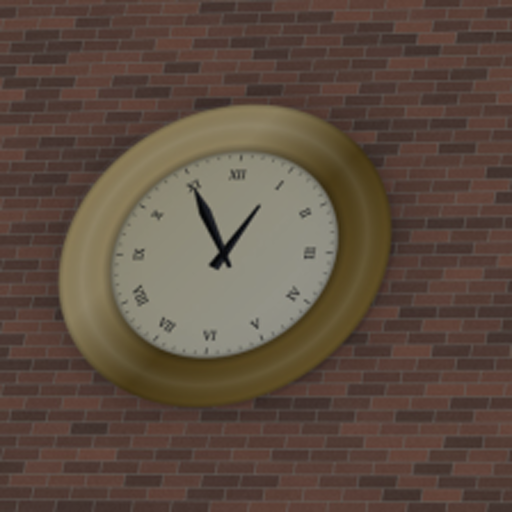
12:55
